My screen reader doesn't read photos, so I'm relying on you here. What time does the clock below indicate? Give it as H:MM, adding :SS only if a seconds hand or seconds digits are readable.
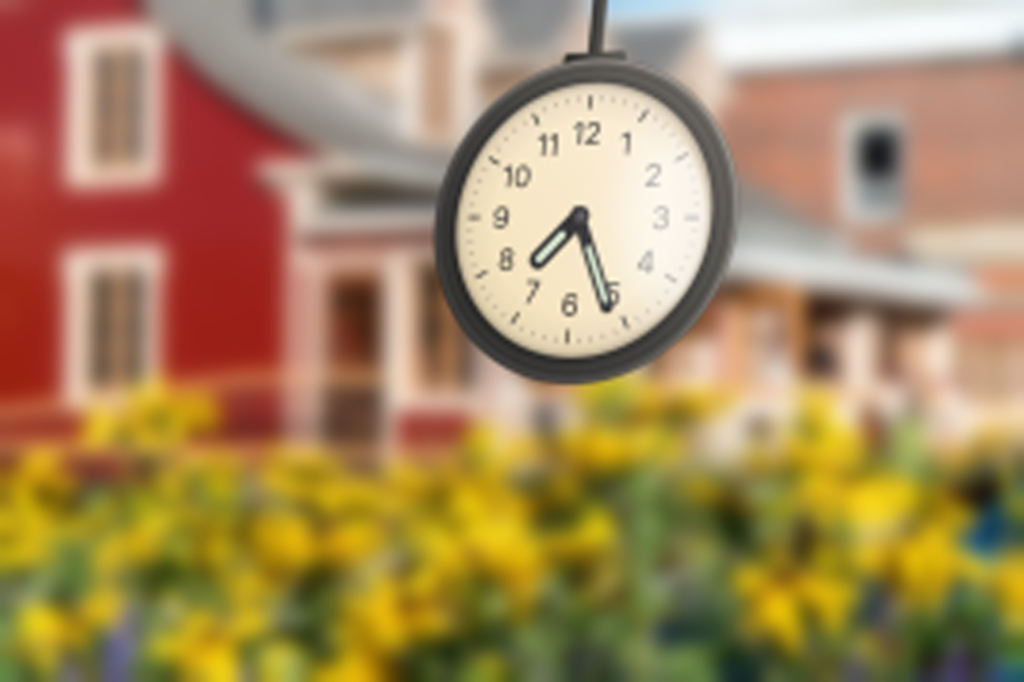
7:26
